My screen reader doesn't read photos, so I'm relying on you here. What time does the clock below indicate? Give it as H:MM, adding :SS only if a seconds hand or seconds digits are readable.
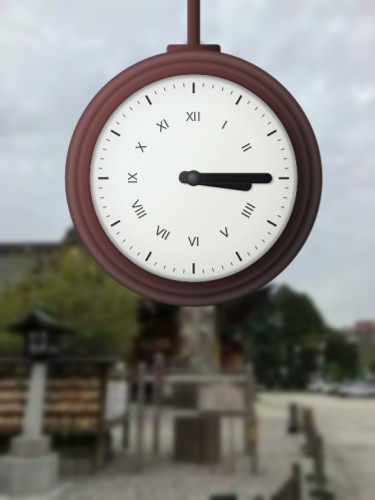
3:15
